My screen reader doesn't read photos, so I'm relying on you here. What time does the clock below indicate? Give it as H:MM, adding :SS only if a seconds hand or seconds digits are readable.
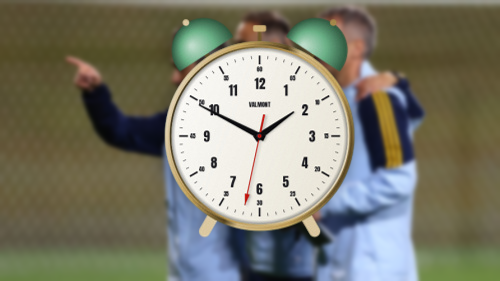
1:49:32
